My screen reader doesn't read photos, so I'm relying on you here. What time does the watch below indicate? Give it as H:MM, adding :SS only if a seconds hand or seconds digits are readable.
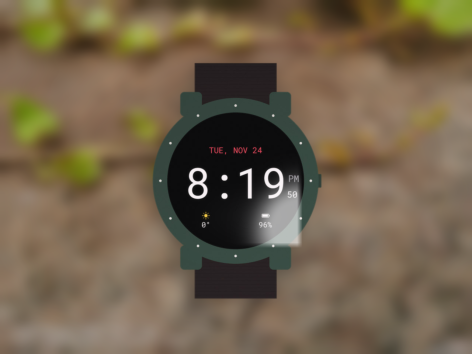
8:19:50
